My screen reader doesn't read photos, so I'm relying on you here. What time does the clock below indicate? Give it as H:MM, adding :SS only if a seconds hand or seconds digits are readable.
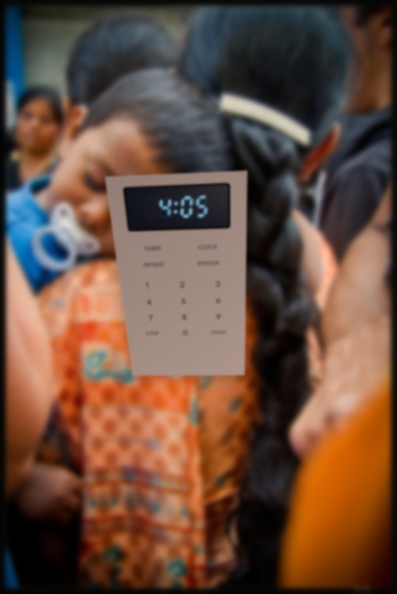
4:05
